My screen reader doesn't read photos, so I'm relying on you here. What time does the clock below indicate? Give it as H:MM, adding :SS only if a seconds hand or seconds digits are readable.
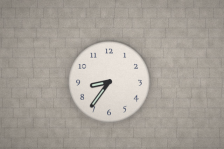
8:36
